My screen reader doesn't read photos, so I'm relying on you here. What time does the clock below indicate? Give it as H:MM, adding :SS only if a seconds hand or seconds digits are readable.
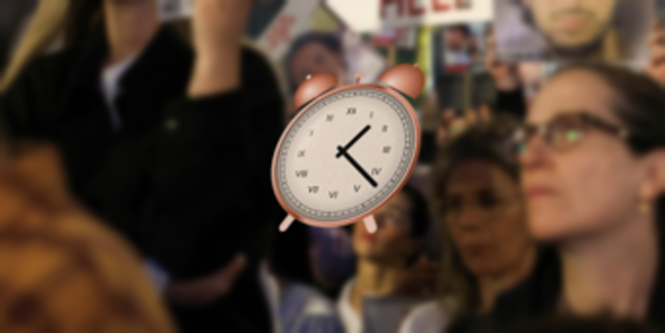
1:22
